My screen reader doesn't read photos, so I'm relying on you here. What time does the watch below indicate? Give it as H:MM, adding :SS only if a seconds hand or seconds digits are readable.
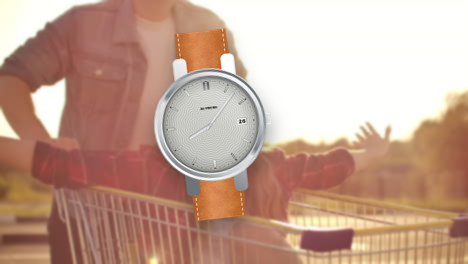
8:07
